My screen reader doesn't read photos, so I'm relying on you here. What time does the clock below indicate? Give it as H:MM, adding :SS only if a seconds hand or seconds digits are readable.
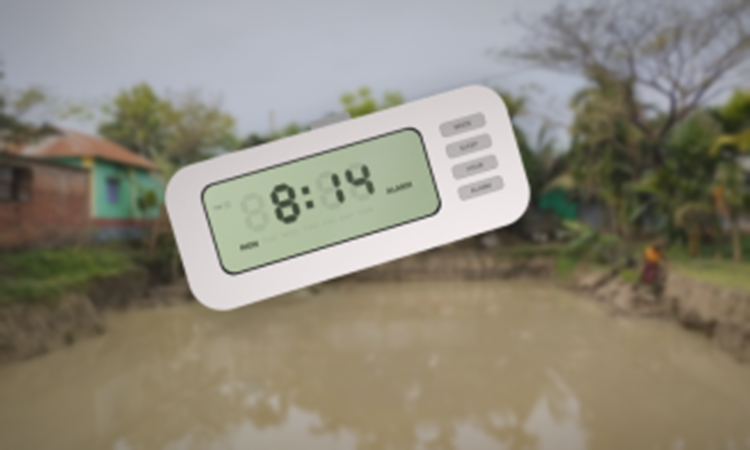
8:14
